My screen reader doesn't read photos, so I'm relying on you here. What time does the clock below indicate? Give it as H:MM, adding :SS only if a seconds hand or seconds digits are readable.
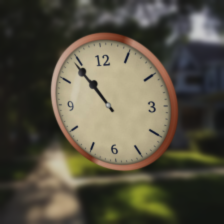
10:54
